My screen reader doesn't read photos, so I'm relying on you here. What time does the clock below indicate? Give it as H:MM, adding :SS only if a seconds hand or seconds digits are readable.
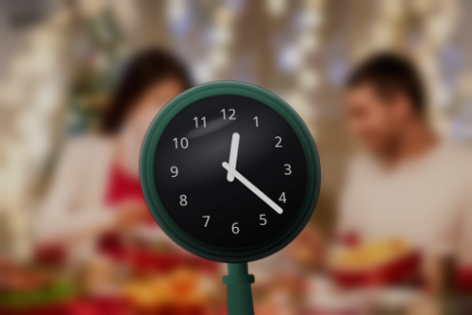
12:22
